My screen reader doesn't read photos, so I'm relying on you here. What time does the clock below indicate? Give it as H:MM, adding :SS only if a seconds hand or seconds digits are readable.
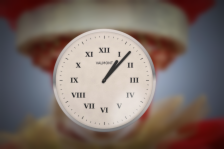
1:07
